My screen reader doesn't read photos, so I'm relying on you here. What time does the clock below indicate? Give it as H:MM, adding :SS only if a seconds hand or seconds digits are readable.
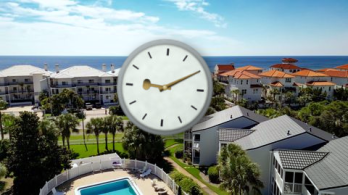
9:10
